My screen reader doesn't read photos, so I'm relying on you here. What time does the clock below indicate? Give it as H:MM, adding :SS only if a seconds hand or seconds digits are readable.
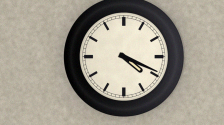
4:19
